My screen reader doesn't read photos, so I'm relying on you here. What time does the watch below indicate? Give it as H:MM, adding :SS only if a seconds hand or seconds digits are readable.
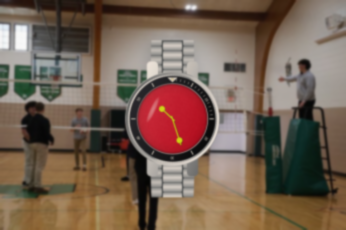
10:27
